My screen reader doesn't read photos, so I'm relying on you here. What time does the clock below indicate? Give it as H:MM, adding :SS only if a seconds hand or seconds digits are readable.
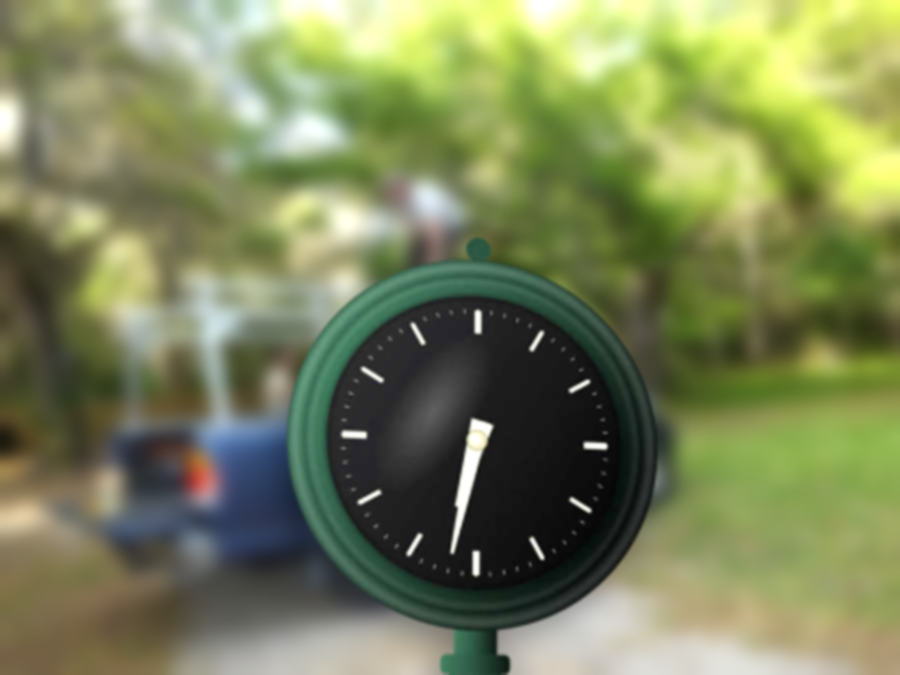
6:32
